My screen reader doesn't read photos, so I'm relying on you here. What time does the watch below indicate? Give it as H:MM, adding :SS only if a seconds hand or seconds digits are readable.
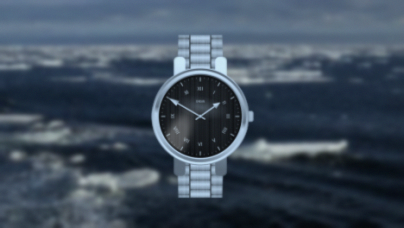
1:50
